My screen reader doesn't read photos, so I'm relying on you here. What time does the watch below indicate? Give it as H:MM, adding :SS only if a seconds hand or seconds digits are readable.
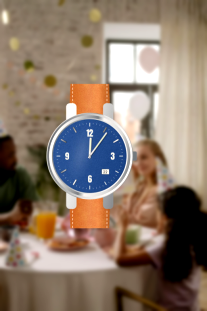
12:06
